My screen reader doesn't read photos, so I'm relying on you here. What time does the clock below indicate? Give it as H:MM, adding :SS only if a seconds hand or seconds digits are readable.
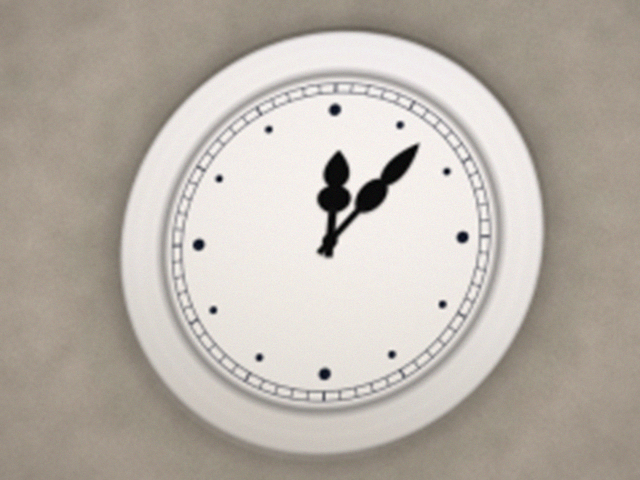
12:07
